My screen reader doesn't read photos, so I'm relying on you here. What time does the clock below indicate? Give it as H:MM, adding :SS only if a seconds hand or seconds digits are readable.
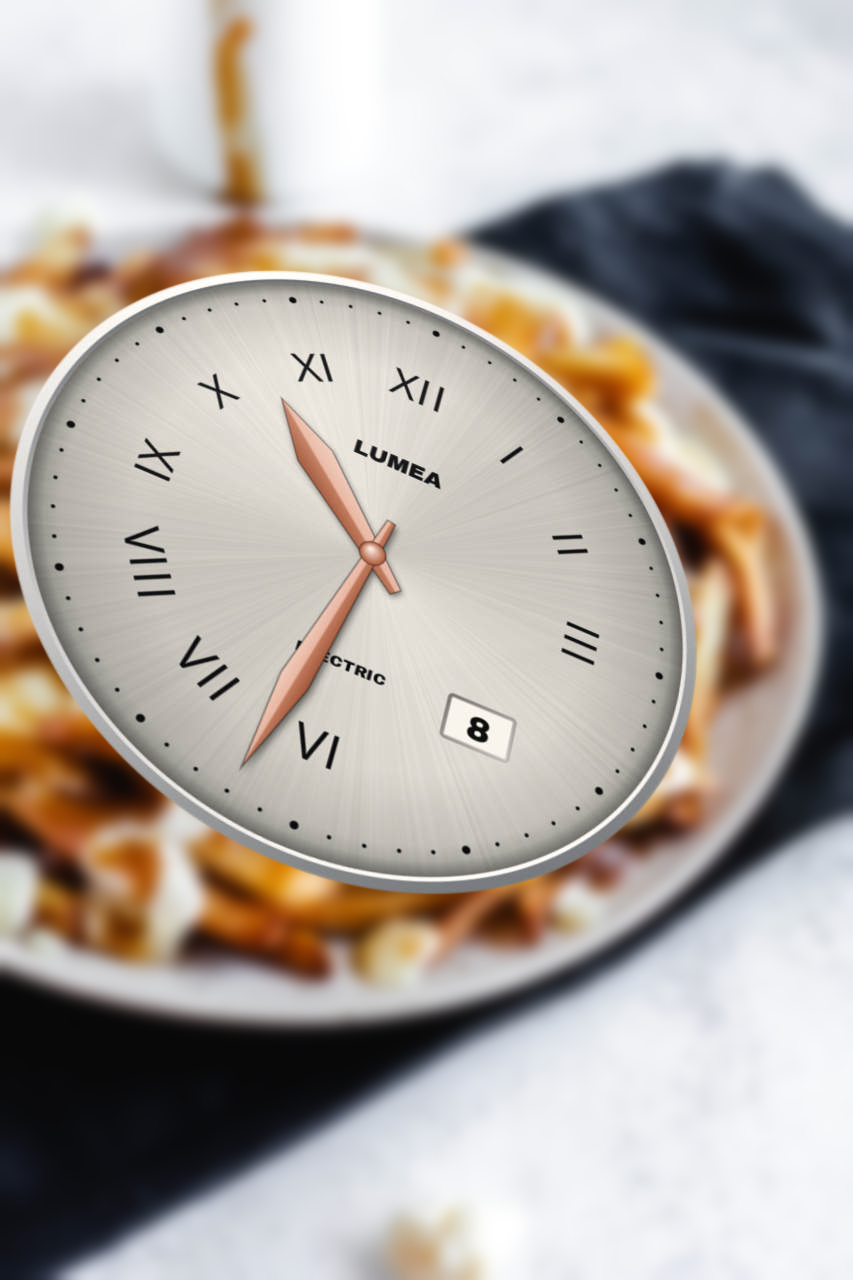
10:32
